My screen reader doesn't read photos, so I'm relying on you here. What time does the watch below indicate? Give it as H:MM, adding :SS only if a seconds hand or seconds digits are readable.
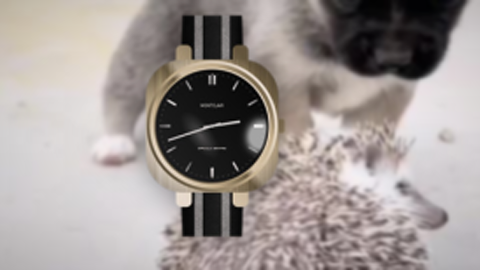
2:42
